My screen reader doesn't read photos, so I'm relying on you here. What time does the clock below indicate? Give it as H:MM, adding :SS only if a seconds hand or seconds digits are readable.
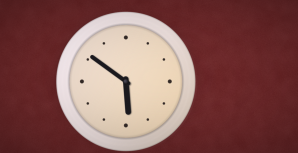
5:51
